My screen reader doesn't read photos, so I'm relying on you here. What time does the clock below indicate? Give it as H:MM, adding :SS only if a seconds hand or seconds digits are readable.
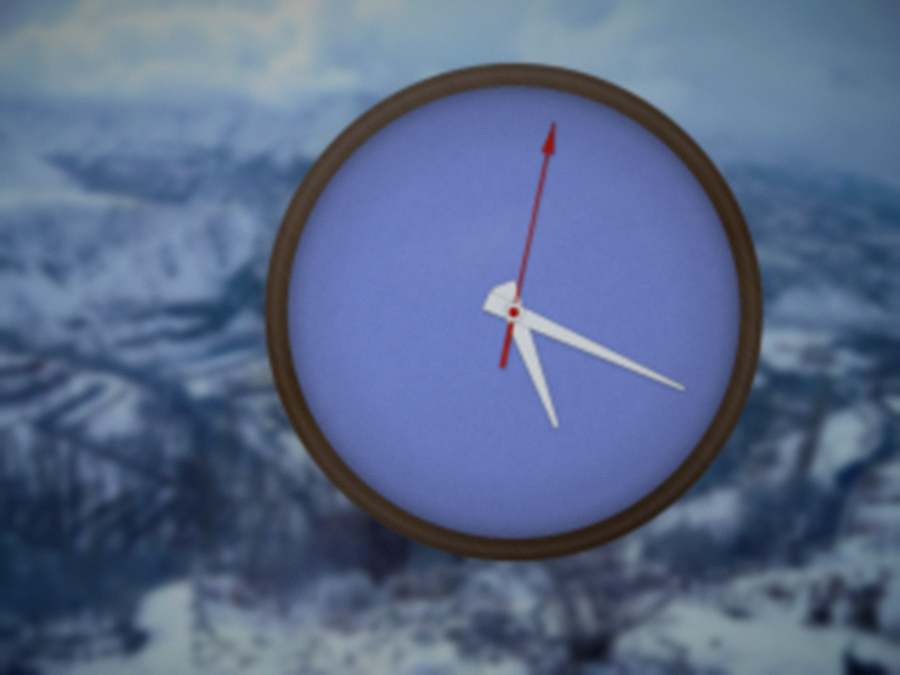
5:19:02
